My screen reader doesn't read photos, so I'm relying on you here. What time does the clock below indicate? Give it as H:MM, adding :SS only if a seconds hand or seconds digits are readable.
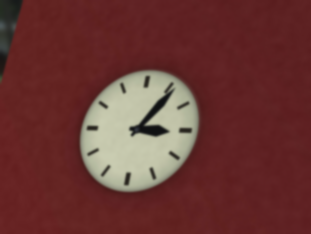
3:06
